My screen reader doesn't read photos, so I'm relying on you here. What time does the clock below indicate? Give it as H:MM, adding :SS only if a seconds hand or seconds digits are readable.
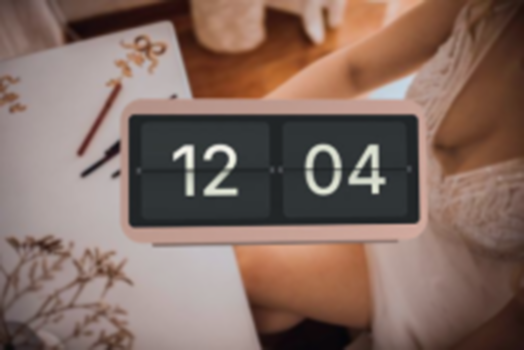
12:04
